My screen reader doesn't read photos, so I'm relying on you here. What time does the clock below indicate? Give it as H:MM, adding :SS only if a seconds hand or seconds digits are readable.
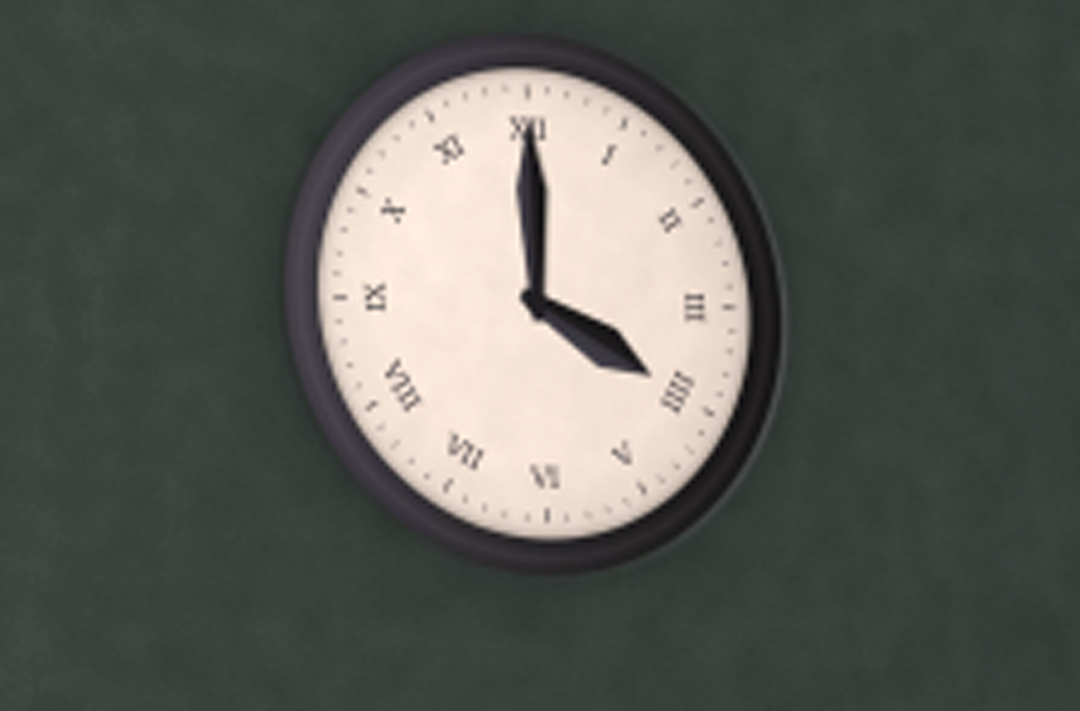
4:00
